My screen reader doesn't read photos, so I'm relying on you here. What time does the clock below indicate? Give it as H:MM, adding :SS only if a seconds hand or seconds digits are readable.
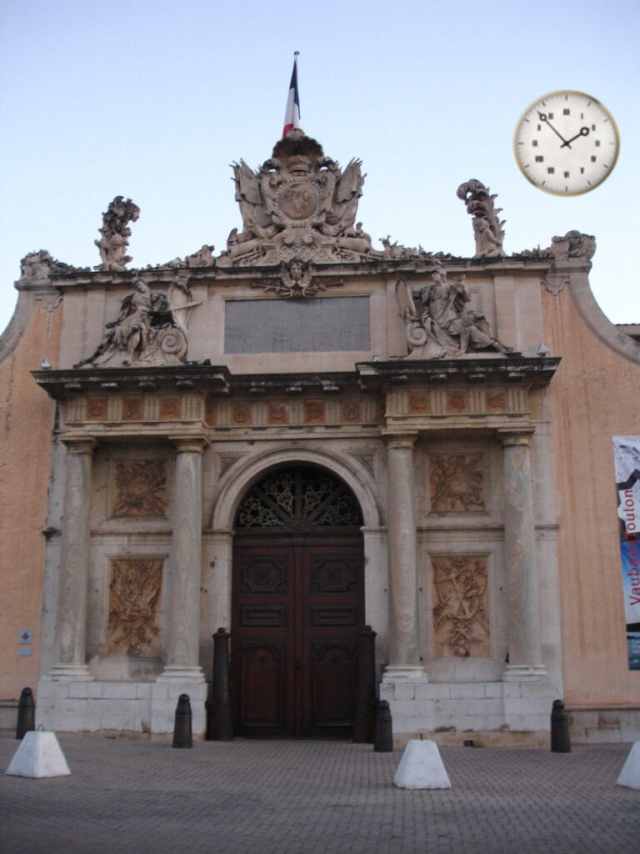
1:53
